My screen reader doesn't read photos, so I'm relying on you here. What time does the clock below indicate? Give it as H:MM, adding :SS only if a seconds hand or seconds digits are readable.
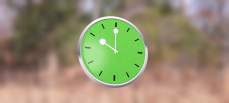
10:00
